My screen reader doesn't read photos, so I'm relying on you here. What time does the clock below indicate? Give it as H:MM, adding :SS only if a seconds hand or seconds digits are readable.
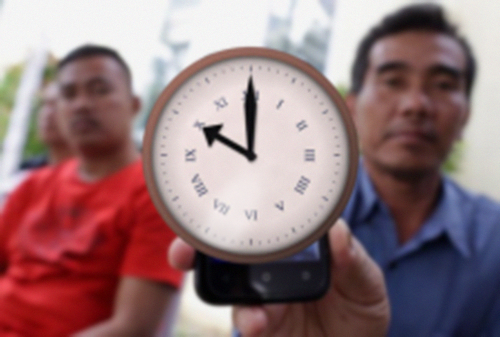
10:00
